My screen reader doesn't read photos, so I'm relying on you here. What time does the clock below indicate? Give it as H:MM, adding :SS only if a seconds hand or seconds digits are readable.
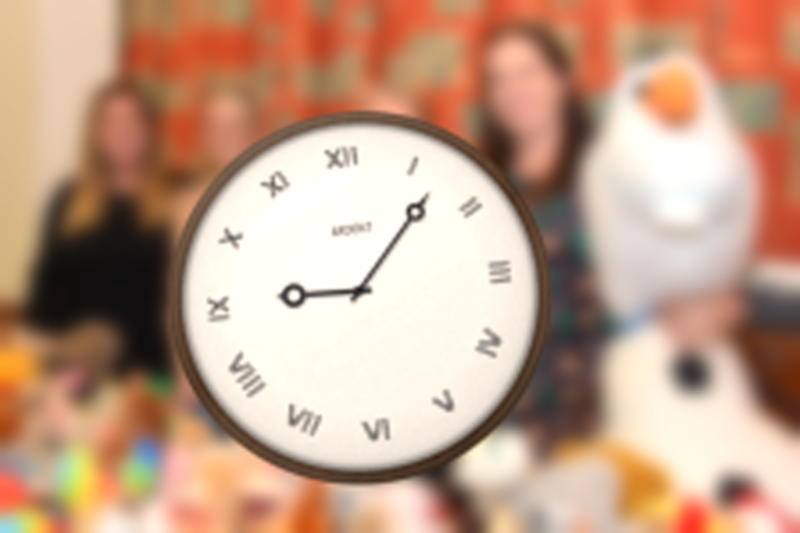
9:07
